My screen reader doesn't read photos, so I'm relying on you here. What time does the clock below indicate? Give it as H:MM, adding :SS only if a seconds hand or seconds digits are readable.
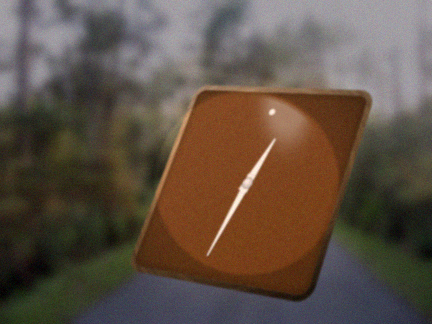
12:32
